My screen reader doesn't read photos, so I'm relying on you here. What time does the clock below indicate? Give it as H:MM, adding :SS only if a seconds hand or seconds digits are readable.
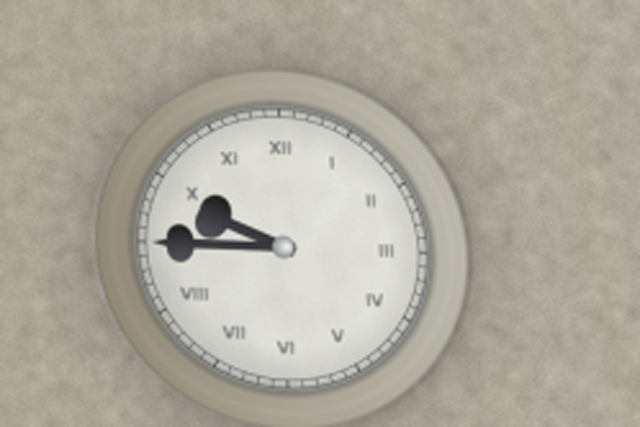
9:45
